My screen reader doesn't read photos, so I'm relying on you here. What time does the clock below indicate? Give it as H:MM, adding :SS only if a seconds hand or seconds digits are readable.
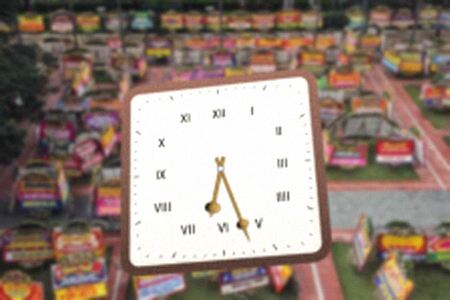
6:27
